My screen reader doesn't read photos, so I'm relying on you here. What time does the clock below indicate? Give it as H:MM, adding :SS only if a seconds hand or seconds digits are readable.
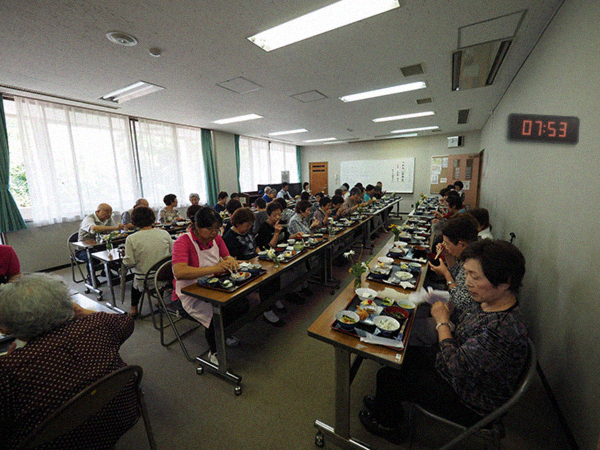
7:53
